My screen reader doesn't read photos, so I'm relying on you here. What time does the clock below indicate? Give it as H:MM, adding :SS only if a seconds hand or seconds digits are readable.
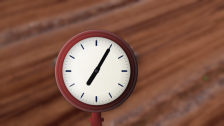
7:05
